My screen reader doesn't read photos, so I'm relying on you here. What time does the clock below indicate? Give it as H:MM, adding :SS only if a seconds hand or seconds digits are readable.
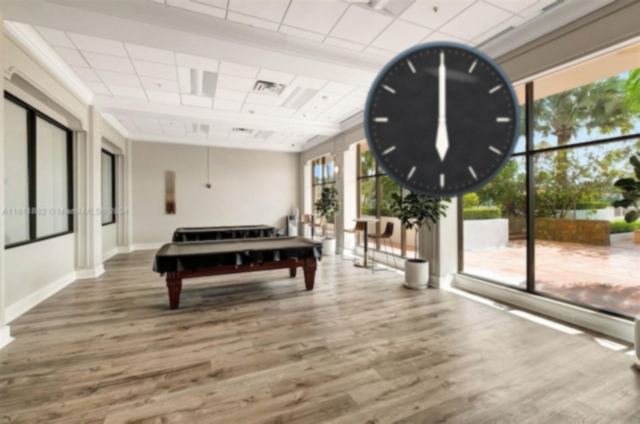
6:00
